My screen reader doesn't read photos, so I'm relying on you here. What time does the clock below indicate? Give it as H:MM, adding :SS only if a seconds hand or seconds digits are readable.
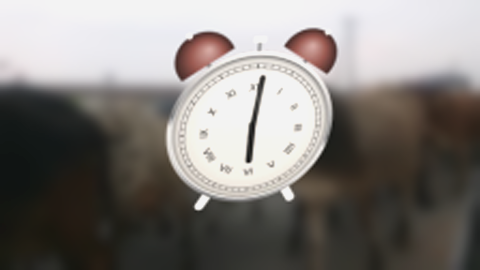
6:01
